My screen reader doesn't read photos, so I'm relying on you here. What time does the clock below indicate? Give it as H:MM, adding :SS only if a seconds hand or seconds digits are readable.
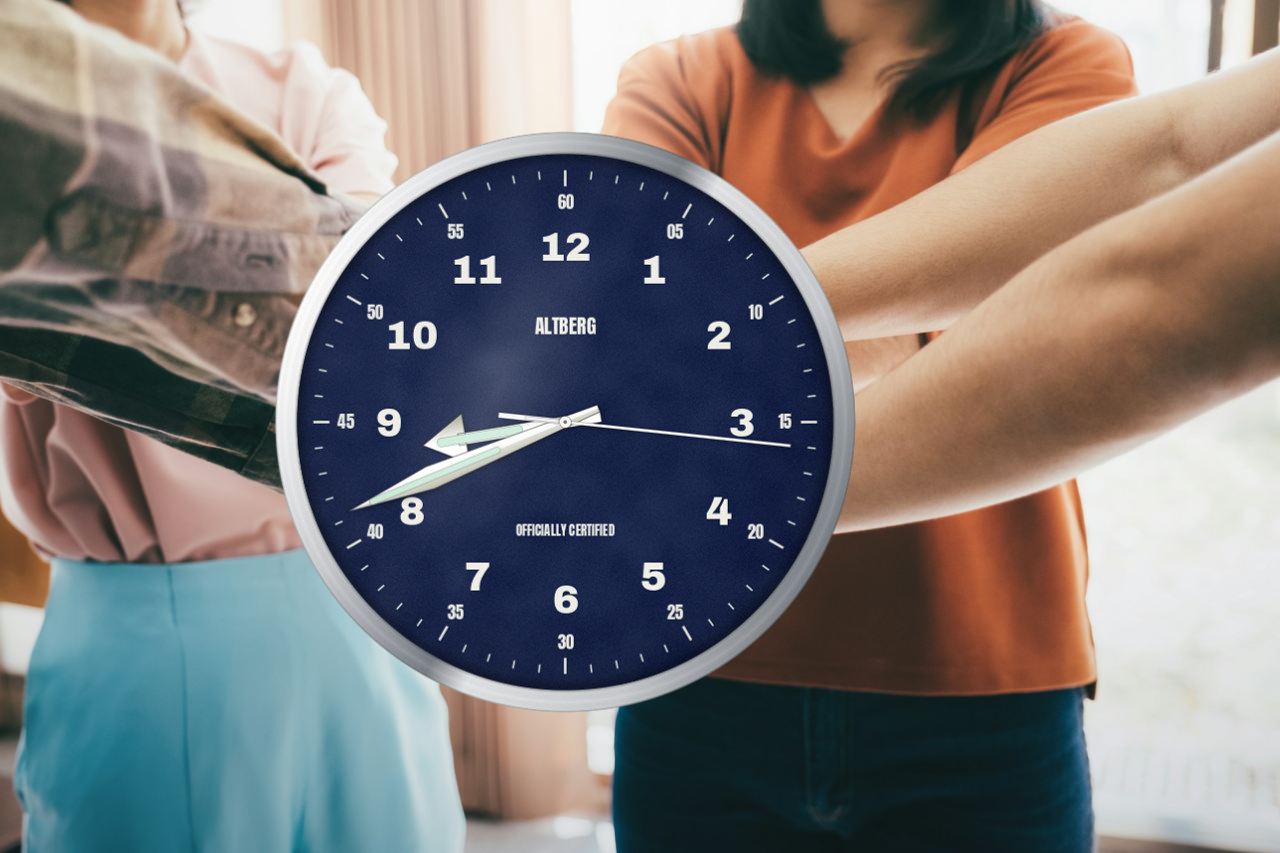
8:41:16
